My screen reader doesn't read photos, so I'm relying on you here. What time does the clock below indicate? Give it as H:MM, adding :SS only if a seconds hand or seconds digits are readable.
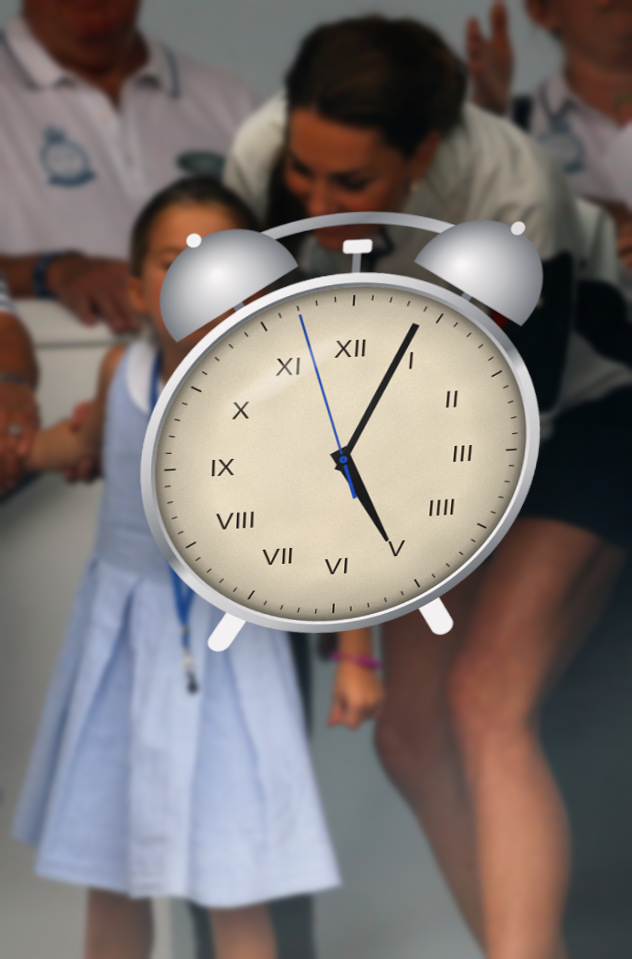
5:03:57
